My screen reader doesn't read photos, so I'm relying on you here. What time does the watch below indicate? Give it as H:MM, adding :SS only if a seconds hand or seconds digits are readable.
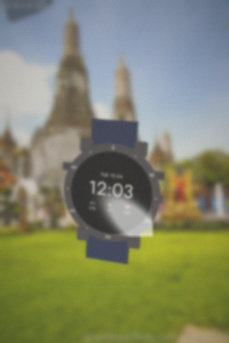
12:03
